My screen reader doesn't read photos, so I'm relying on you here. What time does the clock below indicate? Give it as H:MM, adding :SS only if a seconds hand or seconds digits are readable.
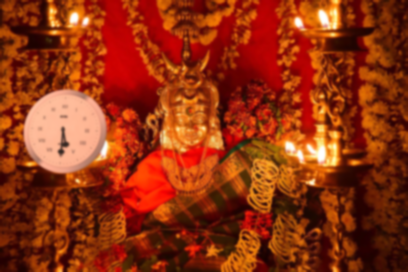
5:30
